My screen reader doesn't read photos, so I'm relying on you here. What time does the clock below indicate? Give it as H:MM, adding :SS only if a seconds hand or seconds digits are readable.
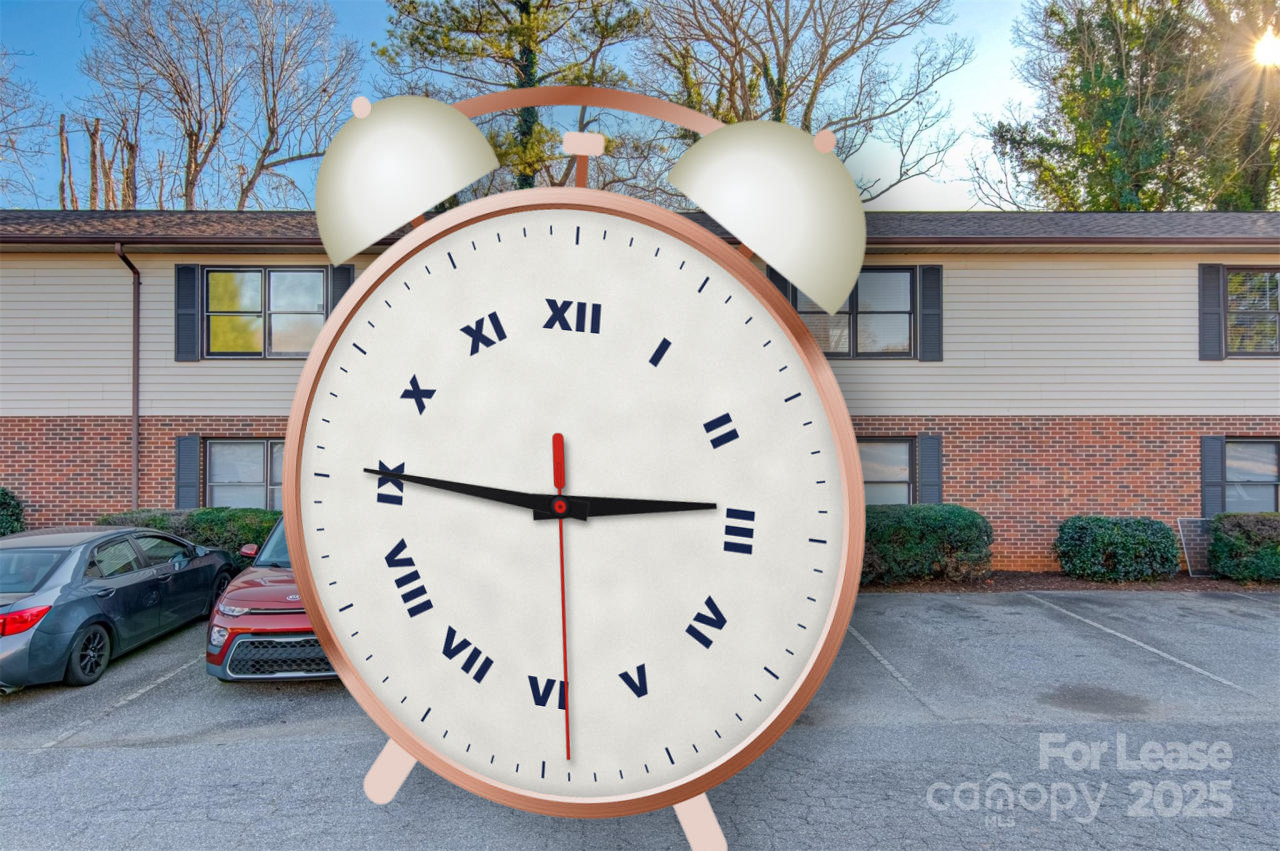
2:45:29
